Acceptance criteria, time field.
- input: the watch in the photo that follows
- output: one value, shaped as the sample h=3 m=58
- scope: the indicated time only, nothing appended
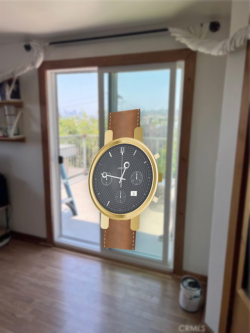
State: h=12 m=47
